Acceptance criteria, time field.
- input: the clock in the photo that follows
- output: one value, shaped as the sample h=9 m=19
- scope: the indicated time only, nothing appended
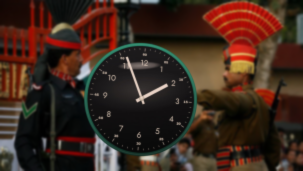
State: h=1 m=56
